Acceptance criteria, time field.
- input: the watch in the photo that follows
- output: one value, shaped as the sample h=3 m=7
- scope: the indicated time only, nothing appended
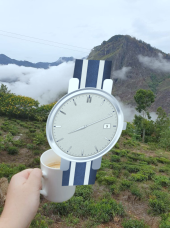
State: h=8 m=11
